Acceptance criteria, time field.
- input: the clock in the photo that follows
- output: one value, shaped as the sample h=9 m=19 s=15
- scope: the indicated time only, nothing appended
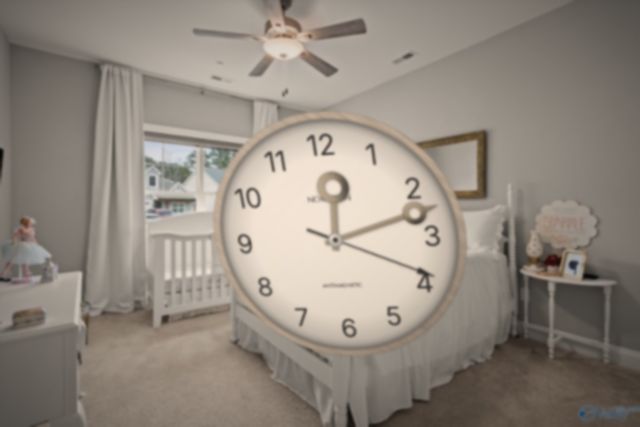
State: h=12 m=12 s=19
